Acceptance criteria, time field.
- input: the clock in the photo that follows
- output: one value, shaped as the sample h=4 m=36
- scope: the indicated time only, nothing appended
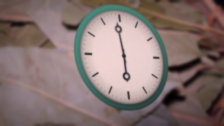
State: h=5 m=59
